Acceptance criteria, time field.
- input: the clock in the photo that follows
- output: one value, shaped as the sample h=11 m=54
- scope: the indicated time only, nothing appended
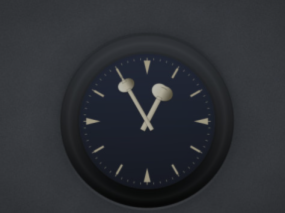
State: h=12 m=55
